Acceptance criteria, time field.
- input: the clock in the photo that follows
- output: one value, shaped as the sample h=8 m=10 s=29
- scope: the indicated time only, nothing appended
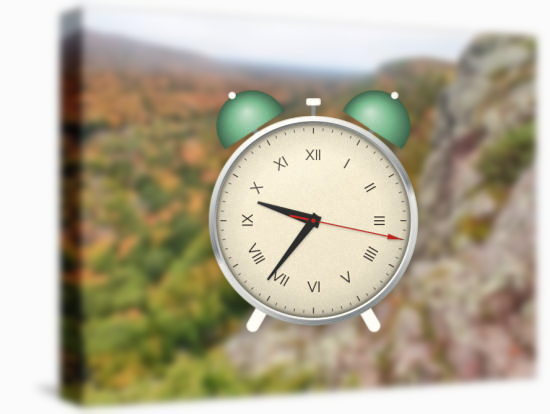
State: h=9 m=36 s=17
